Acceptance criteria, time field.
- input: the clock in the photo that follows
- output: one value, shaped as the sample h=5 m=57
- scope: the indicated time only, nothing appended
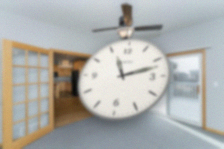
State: h=11 m=12
